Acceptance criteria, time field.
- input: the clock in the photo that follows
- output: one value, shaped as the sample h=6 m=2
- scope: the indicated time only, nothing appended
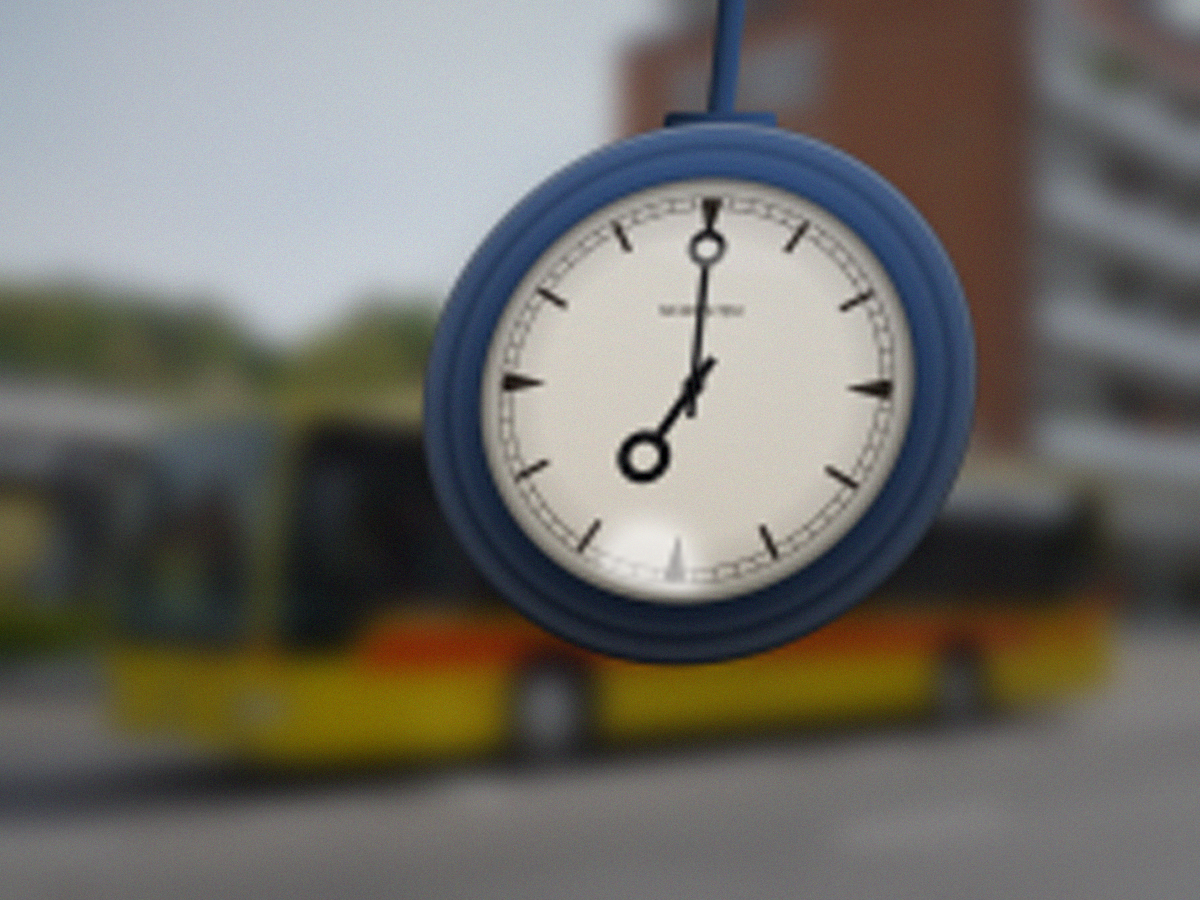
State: h=7 m=0
